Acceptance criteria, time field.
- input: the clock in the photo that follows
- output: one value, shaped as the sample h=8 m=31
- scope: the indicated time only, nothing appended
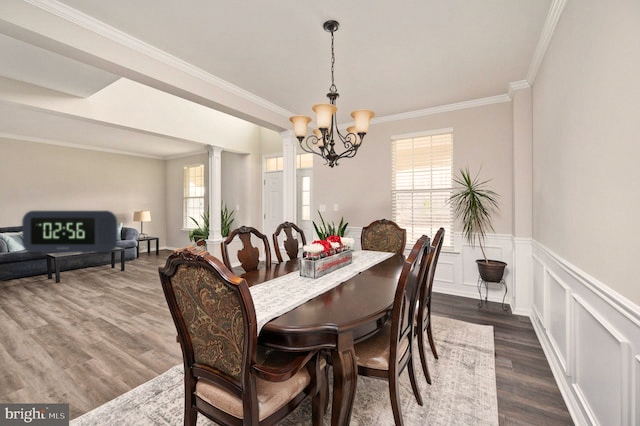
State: h=2 m=56
